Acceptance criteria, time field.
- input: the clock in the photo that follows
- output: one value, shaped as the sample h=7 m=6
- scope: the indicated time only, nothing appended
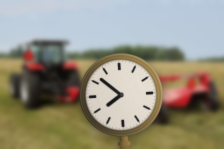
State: h=7 m=52
